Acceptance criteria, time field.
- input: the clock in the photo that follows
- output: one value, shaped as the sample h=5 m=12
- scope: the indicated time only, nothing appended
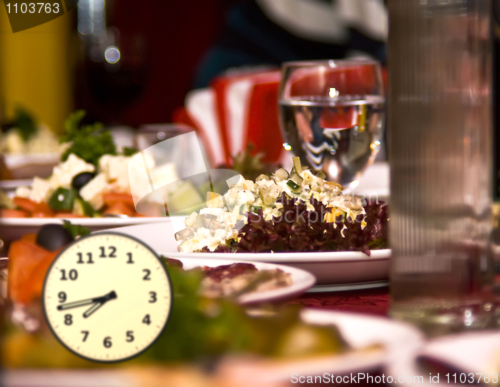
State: h=7 m=43
